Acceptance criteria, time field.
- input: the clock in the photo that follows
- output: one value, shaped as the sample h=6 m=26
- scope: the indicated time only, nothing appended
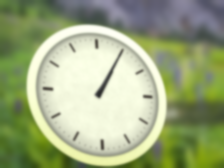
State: h=1 m=5
